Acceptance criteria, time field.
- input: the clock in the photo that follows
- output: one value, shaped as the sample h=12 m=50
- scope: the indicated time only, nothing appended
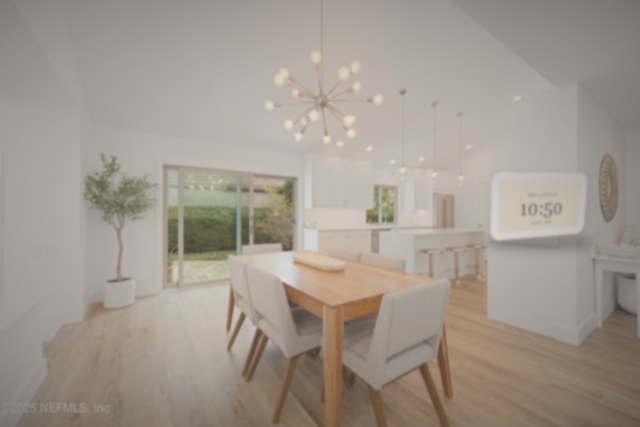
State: h=10 m=50
